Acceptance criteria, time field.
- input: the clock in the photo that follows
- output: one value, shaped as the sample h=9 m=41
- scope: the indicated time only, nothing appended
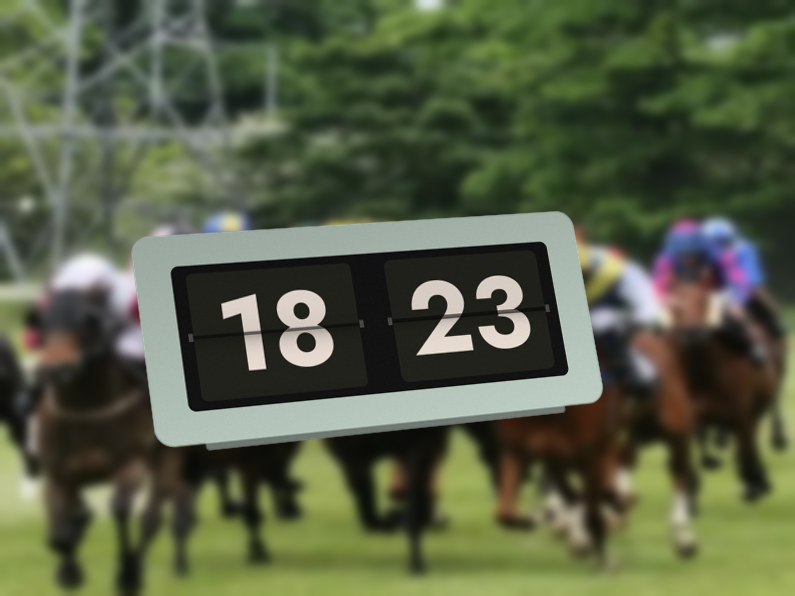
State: h=18 m=23
